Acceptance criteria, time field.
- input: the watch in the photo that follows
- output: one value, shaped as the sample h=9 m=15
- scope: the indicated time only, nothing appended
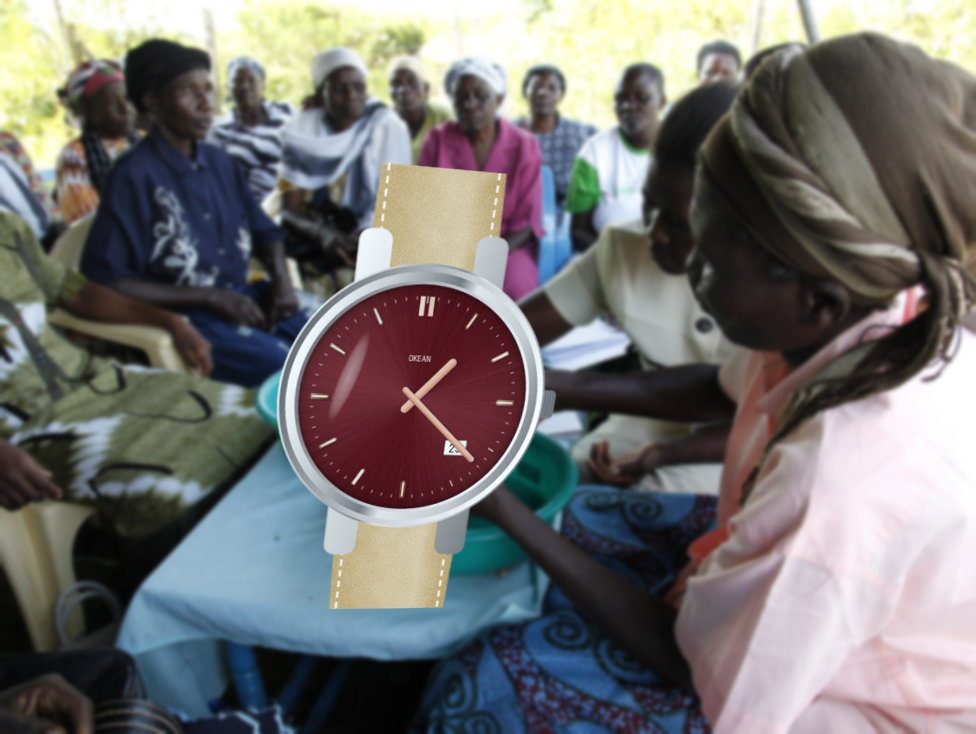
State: h=1 m=22
